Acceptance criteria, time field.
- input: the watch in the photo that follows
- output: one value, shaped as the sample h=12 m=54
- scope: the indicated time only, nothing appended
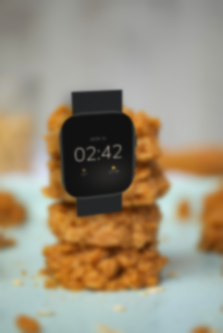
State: h=2 m=42
